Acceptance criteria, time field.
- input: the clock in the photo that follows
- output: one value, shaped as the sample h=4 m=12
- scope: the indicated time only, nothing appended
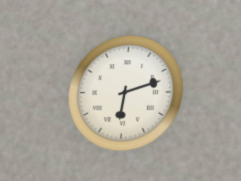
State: h=6 m=12
